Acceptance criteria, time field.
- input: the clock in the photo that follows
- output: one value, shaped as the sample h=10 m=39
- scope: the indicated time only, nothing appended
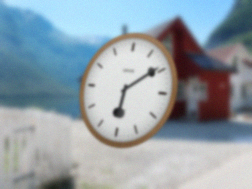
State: h=6 m=9
